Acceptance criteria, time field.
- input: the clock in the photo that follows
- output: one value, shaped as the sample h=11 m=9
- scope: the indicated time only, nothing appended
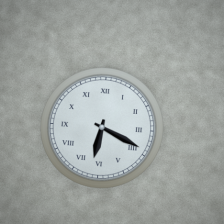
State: h=6 m=19
